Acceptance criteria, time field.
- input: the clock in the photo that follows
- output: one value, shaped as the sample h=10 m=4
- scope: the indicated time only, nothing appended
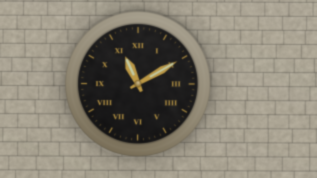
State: h=11 m=10
